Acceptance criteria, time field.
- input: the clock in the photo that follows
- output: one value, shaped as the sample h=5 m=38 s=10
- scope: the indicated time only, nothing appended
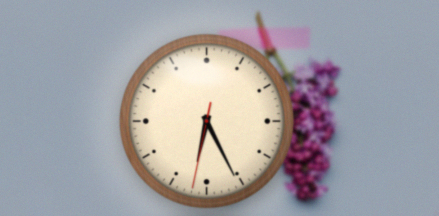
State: h=6 m=25 s=32
